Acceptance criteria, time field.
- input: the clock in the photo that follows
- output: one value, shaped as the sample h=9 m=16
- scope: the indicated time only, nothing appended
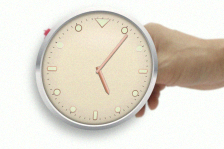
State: h=5 m=6
